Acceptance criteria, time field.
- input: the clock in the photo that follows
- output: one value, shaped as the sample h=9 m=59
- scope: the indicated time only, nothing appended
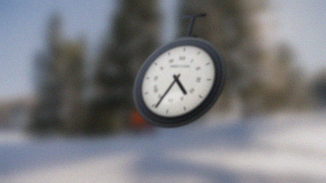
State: h=4 m=34
